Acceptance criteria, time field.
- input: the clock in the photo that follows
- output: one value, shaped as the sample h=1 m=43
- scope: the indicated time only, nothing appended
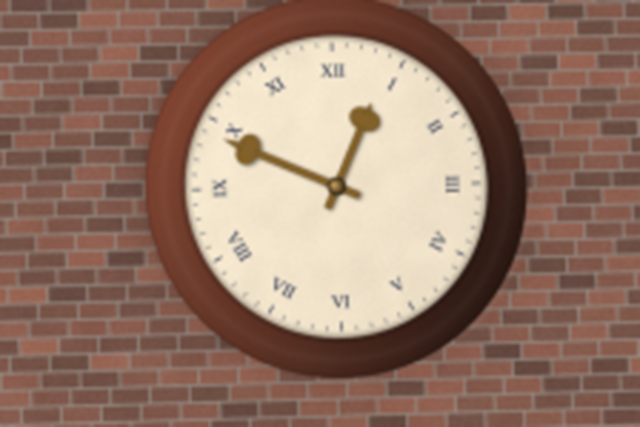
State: h=12 m=49
